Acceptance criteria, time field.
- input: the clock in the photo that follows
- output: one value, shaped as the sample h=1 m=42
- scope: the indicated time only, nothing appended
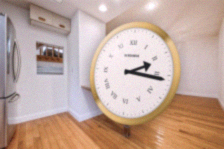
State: h=2 m=16
